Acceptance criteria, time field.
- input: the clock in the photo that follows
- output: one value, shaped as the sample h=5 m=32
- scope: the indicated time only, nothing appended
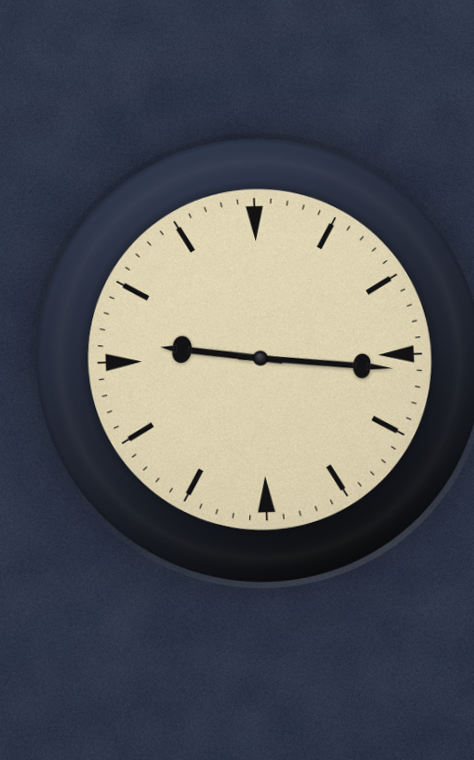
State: h=9 m=16
